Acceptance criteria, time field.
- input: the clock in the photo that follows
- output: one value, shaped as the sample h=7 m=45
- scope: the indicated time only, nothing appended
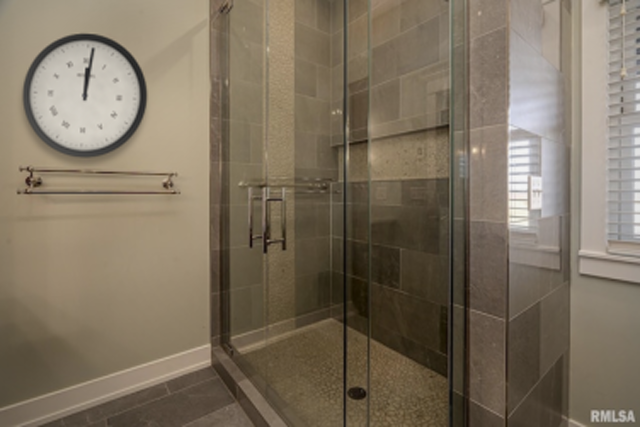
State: h=12 m=1
